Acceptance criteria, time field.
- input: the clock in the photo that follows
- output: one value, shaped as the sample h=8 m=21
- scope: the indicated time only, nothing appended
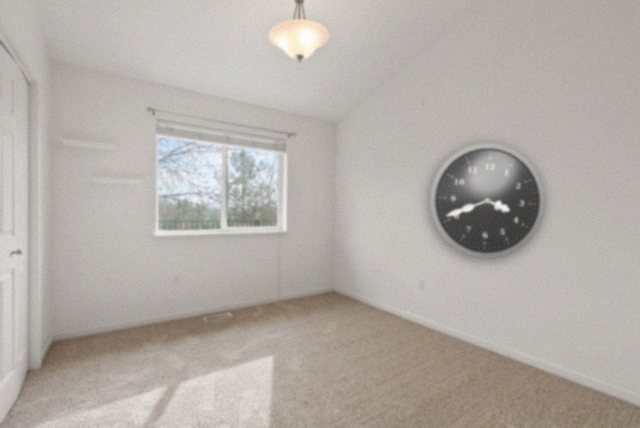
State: h=3 m=41
